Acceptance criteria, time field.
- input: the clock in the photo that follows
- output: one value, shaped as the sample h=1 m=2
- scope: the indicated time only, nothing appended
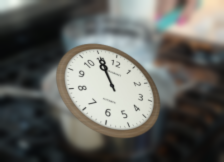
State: h=10 m=55
